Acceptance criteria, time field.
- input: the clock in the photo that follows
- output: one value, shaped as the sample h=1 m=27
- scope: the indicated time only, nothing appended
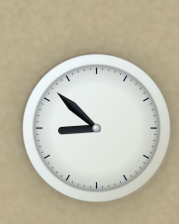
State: h=8 m=52
